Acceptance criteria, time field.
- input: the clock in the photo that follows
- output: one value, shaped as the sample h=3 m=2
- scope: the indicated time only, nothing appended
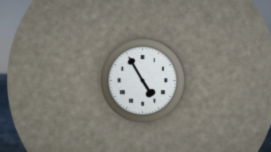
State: h=4 m=55
